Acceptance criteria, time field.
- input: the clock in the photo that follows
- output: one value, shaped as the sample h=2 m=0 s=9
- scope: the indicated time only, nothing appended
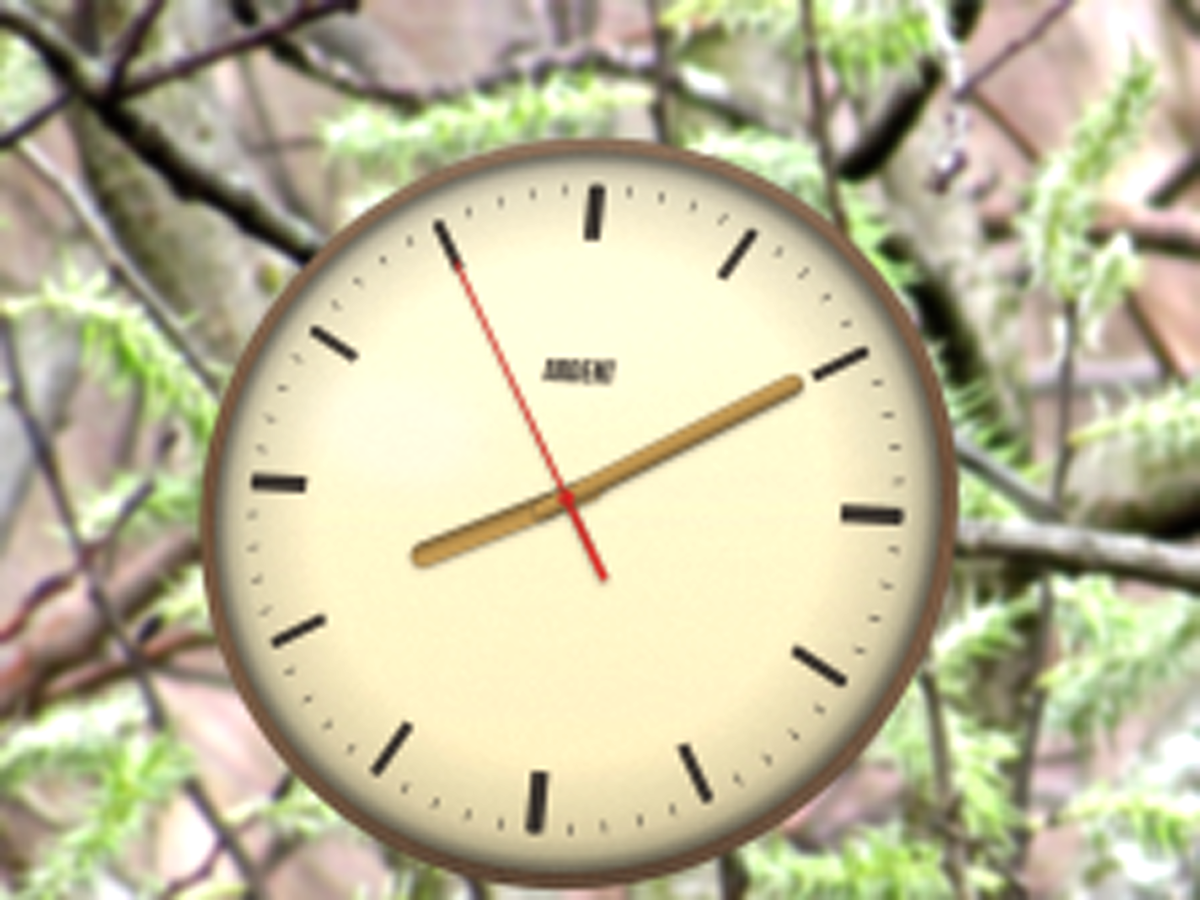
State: h=8 m=9 s=55
